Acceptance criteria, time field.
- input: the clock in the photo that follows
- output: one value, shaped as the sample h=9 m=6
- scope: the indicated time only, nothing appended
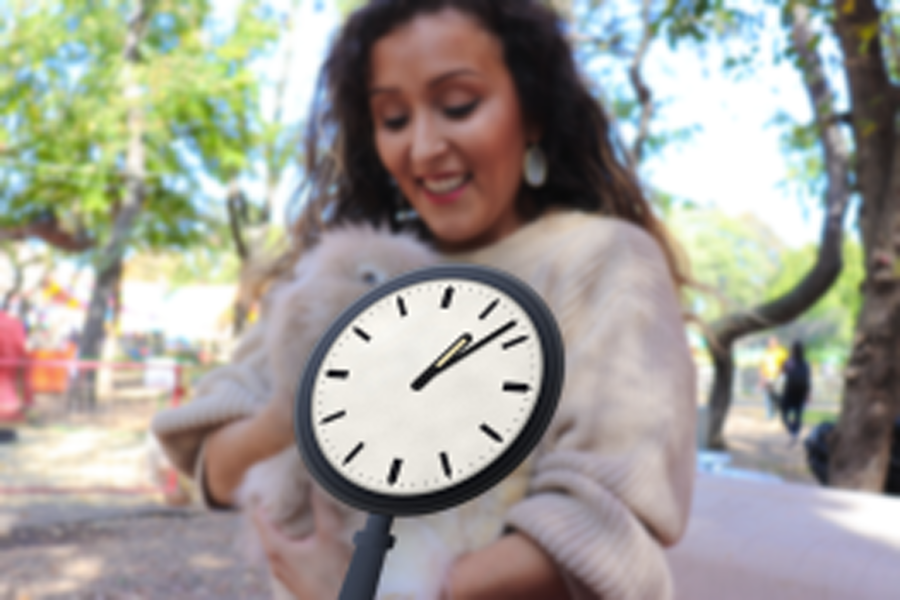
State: h=1 m=8
